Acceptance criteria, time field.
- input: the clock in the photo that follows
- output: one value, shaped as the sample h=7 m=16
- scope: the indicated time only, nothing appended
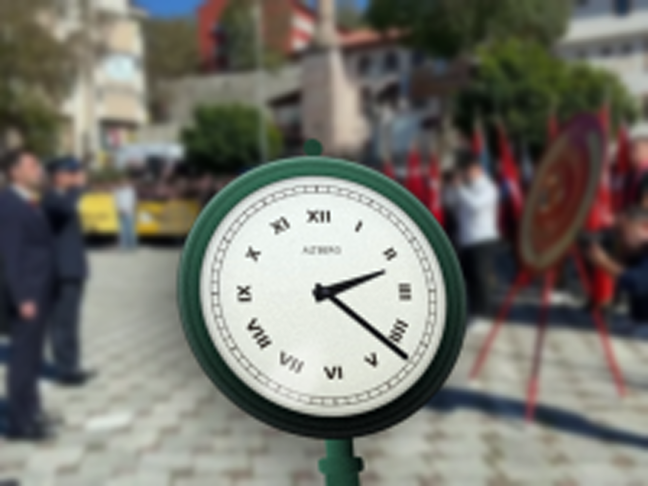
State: h=2 m=22
